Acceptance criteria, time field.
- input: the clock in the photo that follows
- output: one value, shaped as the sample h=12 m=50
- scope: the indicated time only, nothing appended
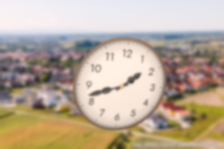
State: h=1 m=42
